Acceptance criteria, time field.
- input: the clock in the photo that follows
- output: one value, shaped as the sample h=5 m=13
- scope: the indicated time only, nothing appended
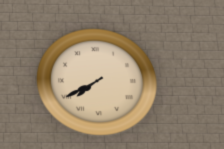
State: h=7 m=40
